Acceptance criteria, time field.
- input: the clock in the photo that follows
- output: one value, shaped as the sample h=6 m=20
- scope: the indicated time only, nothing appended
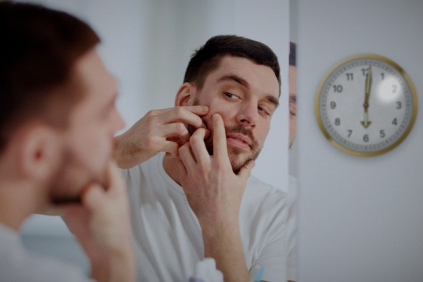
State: h=6 m=1
